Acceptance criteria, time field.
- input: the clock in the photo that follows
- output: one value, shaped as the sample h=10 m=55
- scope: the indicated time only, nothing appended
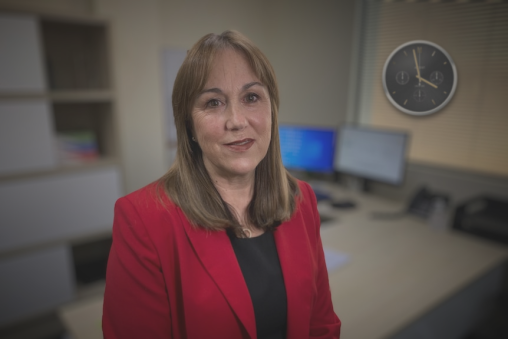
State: h=3 m=58
